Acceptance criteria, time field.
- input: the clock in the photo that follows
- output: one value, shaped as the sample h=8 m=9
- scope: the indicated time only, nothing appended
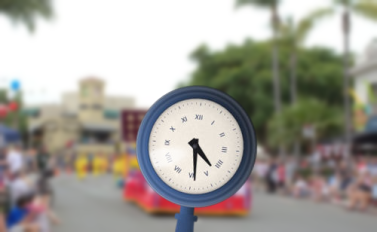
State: h=4 m=29
